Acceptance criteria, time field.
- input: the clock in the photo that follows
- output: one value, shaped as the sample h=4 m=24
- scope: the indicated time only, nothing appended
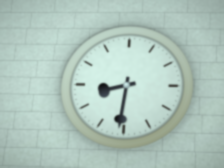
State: h=8 m=31
